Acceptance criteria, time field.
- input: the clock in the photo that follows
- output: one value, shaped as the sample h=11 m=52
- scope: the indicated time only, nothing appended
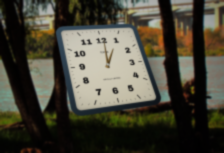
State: h=1 m=1
